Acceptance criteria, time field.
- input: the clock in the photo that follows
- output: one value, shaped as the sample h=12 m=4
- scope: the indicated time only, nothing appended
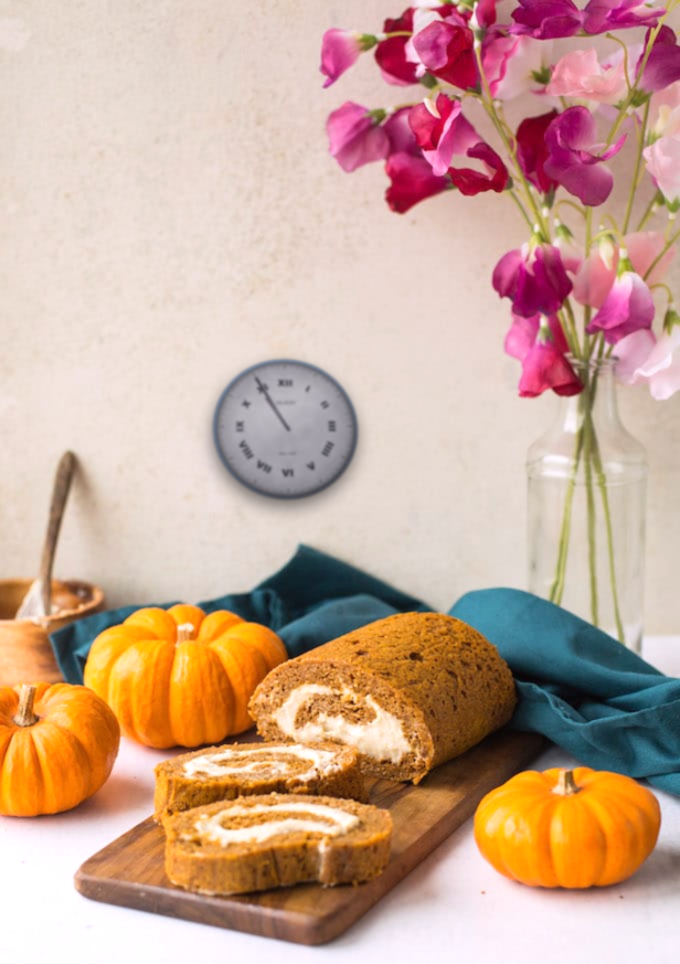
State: h=10 m=55
